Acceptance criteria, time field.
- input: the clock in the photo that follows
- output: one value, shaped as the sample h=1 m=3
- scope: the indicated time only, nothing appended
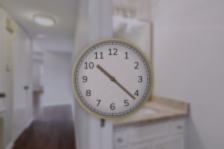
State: h=10 m=22
